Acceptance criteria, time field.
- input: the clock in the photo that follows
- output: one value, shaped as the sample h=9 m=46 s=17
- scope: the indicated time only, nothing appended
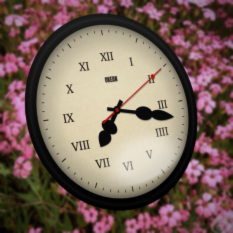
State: h=7 m=17 s=10
